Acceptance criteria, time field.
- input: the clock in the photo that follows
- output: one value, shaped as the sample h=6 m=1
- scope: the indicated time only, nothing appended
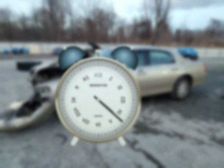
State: h=4 m=22
